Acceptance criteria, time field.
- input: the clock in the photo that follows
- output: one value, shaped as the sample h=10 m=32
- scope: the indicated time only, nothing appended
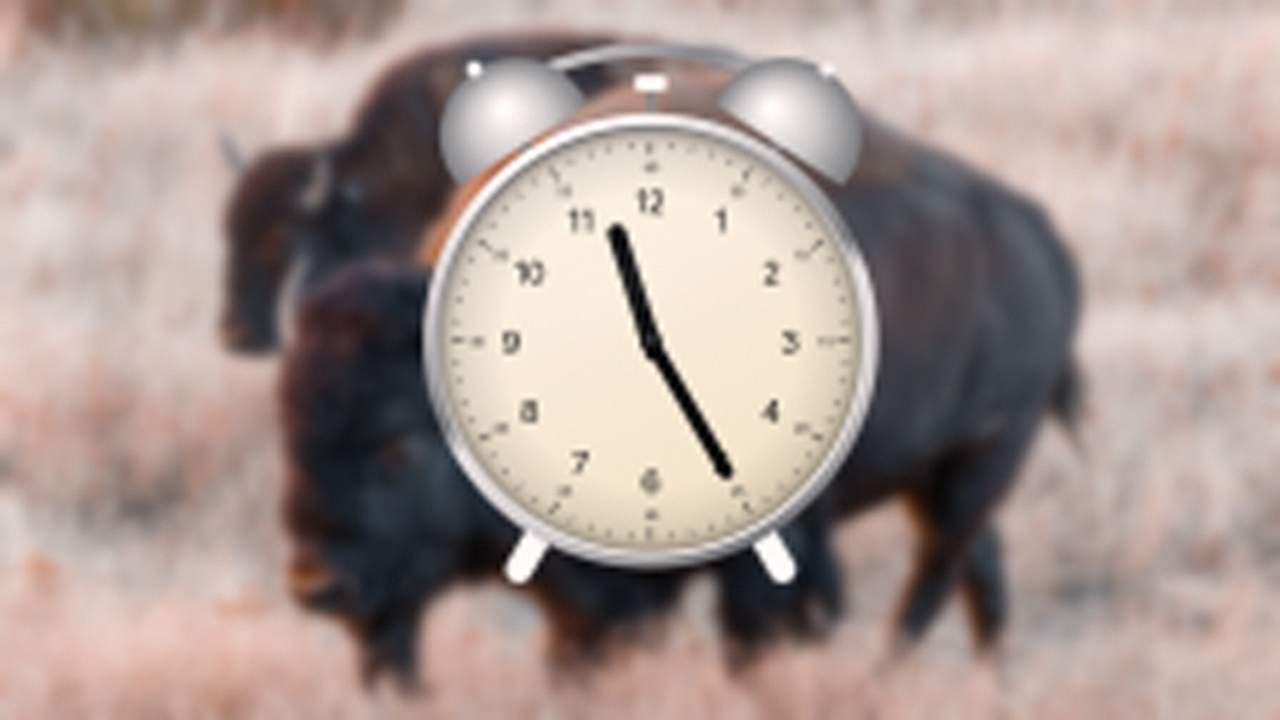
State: h=11 m=25
